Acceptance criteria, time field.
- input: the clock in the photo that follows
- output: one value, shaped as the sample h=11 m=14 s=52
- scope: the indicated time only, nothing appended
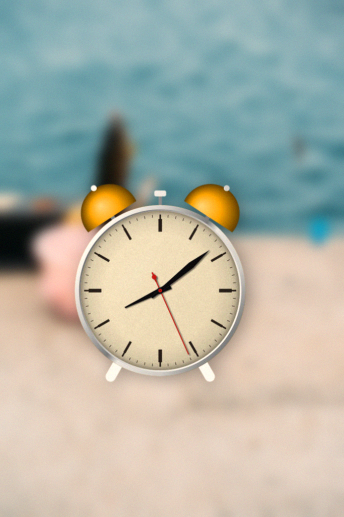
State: h=8 m=8 s=26
